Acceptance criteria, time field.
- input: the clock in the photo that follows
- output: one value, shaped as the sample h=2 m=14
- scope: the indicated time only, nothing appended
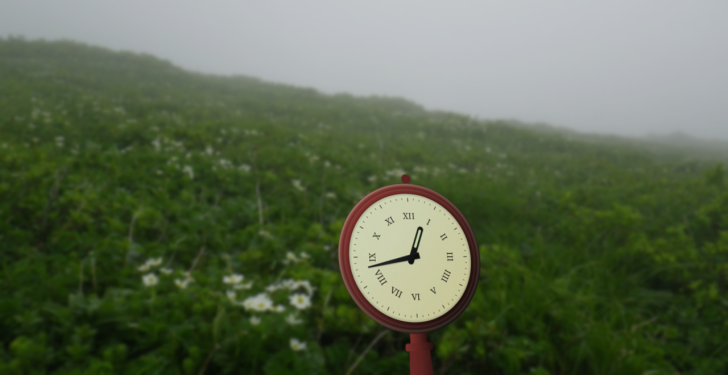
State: h=12 m=43
